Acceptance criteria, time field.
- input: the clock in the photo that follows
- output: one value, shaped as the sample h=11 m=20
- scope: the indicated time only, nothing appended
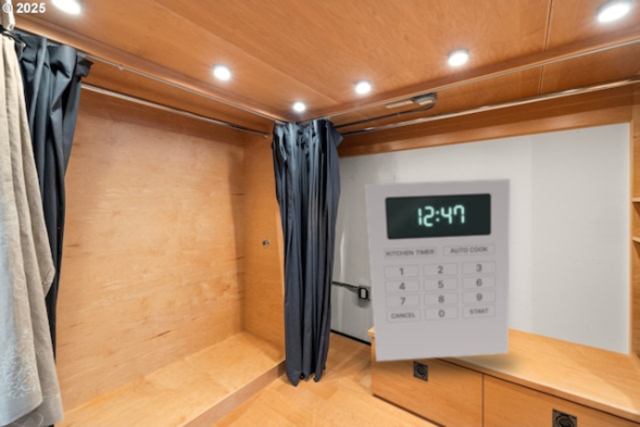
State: h=12 m=47
